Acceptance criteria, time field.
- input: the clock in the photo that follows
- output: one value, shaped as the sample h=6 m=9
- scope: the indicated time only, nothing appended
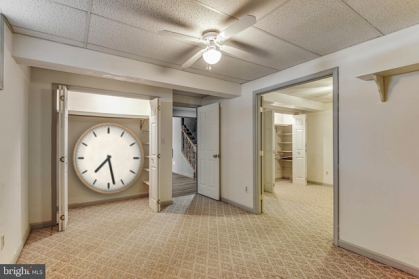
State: h=7 m=28
